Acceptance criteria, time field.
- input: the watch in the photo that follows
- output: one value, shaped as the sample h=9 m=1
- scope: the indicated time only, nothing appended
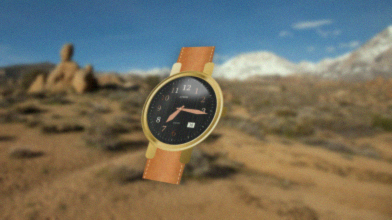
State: h=7 m=16
